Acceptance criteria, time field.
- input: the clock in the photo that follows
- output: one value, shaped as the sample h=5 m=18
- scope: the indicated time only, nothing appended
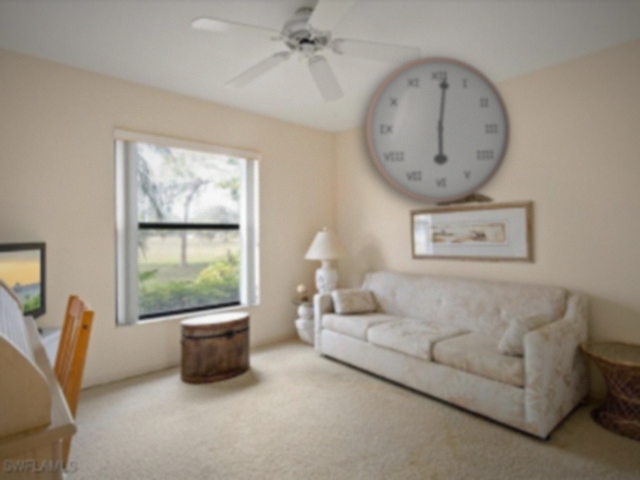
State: h=6 m=1
